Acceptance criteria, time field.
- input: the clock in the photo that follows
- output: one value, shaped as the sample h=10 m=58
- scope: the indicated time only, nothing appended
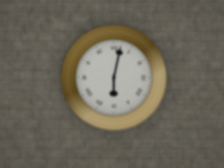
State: h=6 m=2
